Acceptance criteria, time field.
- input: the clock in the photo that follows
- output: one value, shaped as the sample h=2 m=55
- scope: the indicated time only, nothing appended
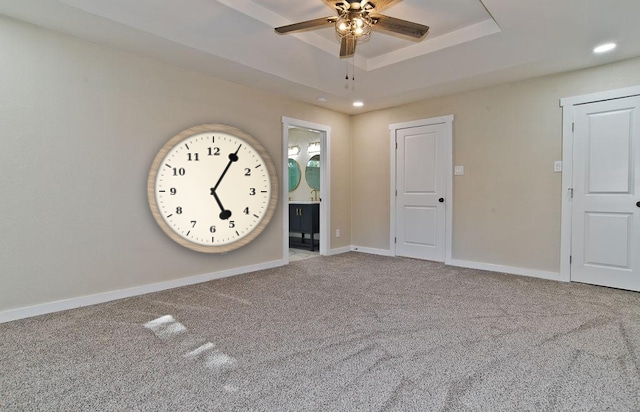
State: h=5 m=5
